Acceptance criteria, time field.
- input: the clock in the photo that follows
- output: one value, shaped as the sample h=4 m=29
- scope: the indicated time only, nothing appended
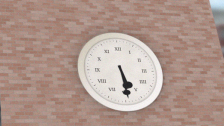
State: h=5 m=29
